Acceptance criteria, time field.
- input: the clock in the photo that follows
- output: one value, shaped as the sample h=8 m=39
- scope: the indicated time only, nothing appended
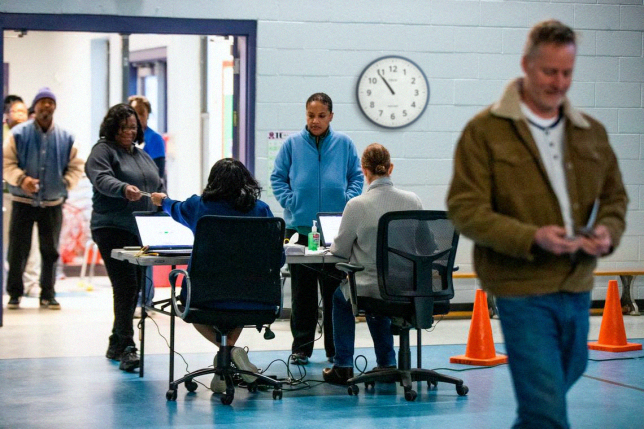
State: h=10 m=54
